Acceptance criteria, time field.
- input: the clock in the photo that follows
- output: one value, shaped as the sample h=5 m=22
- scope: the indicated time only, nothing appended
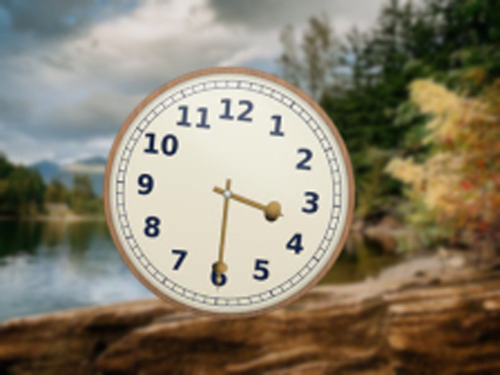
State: h=3 m=30
